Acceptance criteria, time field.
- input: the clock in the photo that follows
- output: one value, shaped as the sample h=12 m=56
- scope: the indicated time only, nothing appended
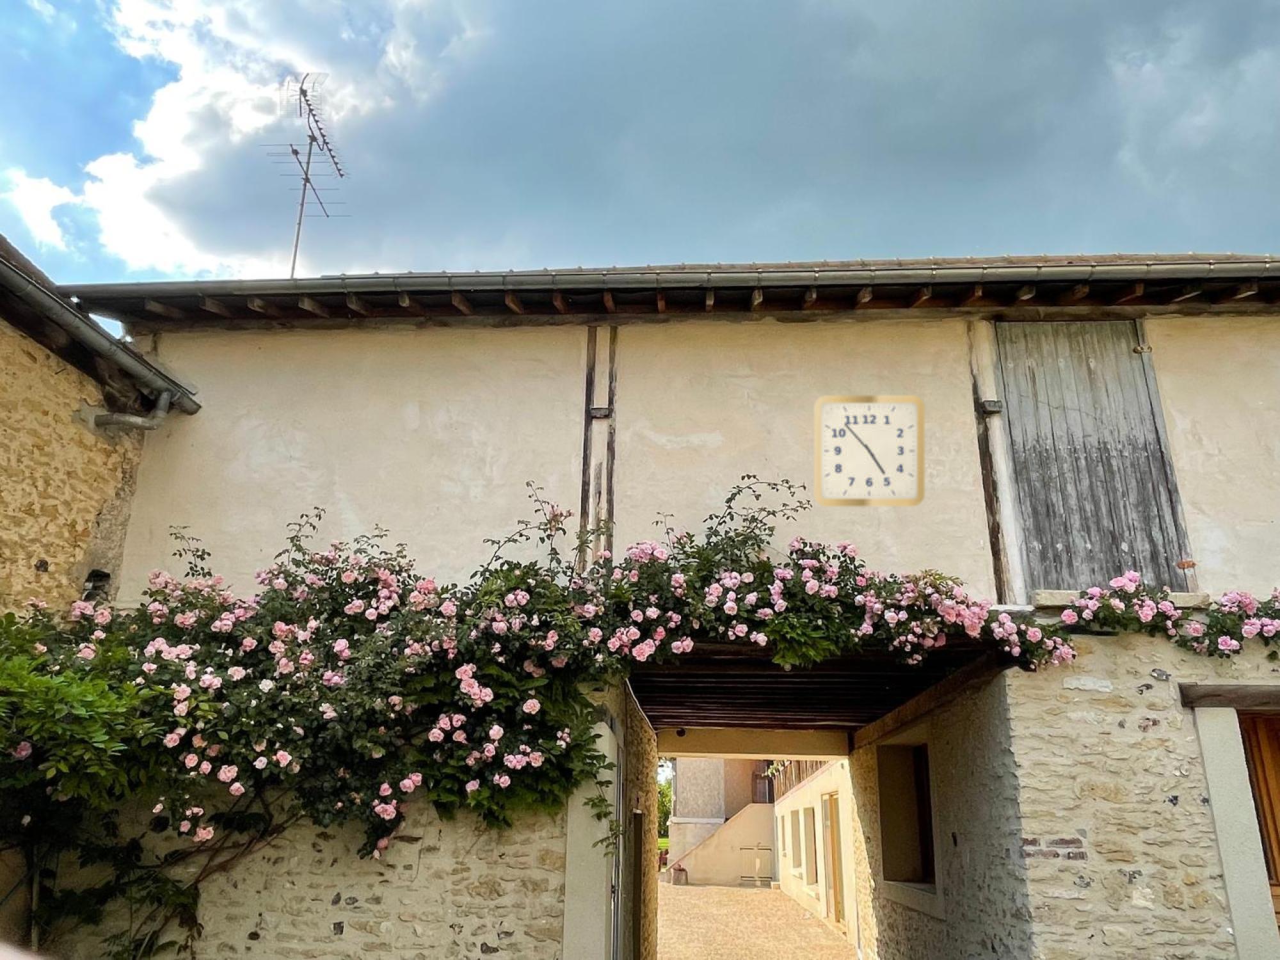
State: h=4 m=53
